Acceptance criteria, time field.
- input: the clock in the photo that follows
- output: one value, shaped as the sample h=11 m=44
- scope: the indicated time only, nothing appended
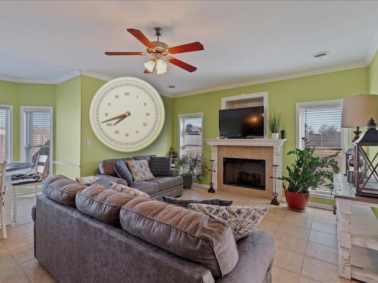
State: h=7 m=42
